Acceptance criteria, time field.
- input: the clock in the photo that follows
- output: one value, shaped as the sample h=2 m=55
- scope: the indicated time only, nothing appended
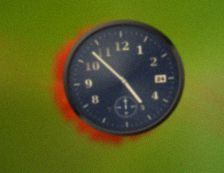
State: h=4 m=53
